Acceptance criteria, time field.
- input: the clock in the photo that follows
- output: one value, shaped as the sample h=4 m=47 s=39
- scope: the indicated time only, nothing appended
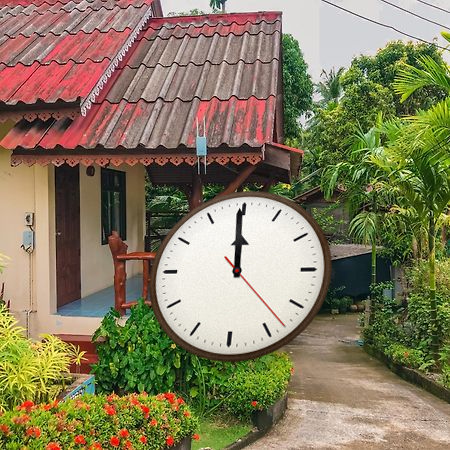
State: h=11 m=59 s=23
